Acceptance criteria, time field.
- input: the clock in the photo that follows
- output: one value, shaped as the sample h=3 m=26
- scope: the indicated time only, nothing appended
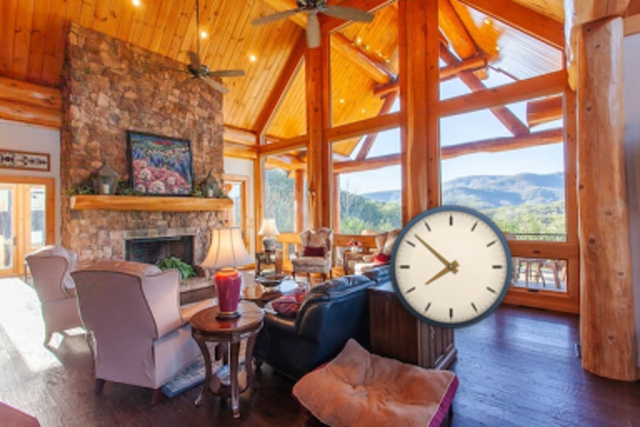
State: h=7 m=52
